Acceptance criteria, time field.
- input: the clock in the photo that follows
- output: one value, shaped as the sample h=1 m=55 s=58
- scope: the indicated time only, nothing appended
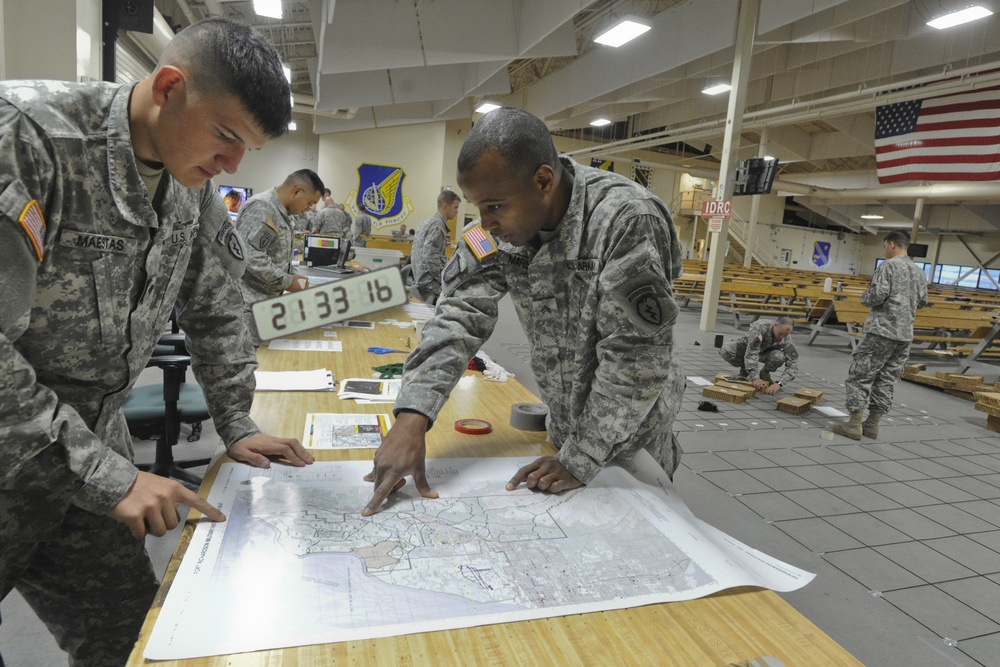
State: h=21 m=33 s=16
